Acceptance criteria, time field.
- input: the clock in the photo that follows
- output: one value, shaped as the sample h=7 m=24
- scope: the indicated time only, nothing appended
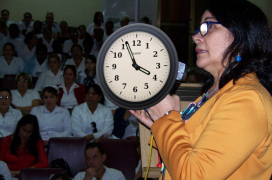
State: h=3 m=56
